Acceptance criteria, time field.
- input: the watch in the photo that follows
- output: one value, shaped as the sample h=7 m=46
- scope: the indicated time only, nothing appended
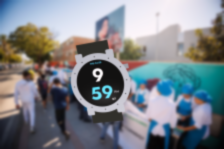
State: h=9 m=59
